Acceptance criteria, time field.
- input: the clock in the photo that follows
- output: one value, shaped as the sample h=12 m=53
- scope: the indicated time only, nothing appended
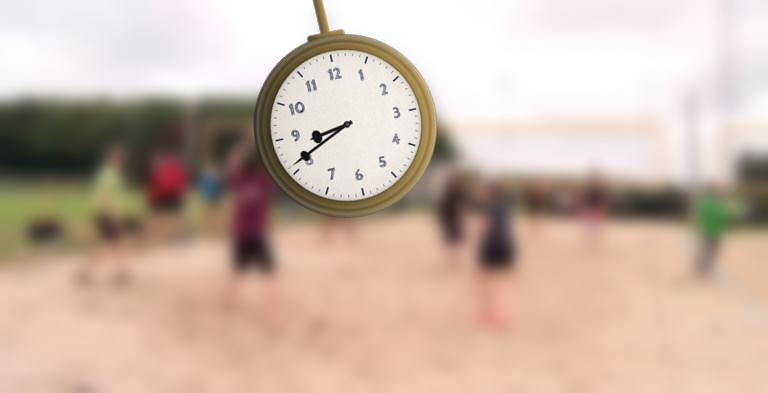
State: h=8 m=41
